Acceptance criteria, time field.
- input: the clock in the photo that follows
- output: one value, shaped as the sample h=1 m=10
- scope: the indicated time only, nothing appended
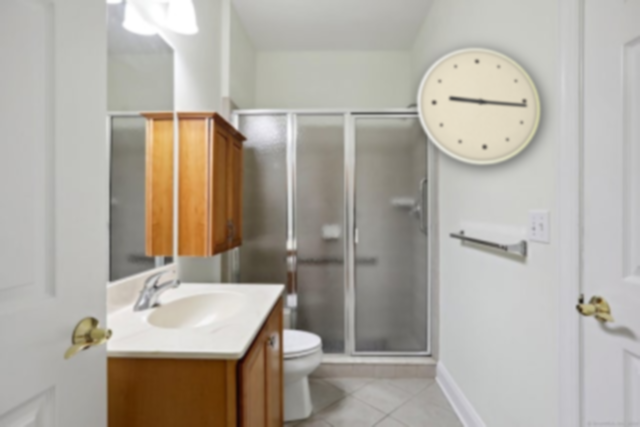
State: h=9 m=16
